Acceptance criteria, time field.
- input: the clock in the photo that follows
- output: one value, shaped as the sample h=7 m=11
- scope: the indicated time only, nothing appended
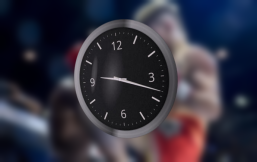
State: h=9 m=18
